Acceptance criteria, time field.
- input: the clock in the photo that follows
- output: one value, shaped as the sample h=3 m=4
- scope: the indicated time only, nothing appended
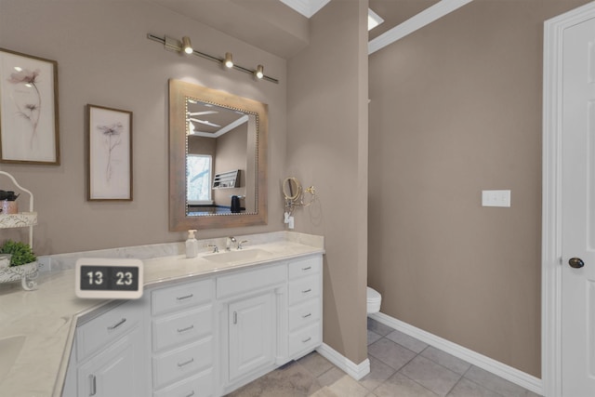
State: h=13 m=23
